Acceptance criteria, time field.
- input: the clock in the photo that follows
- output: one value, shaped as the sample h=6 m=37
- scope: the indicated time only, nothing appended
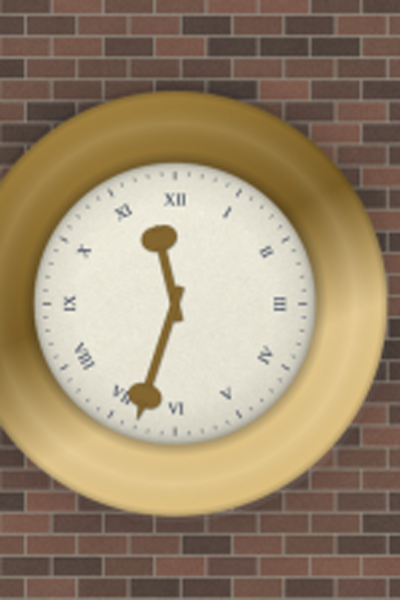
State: h=11 m=33
